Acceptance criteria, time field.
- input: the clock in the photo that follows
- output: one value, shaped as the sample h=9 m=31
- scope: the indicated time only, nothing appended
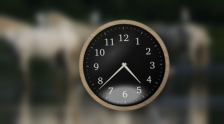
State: h=4 m=38
